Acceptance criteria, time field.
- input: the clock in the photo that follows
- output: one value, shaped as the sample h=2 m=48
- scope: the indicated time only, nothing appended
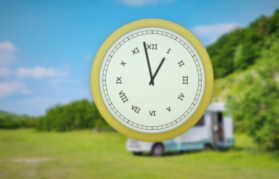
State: h=12 m=58
